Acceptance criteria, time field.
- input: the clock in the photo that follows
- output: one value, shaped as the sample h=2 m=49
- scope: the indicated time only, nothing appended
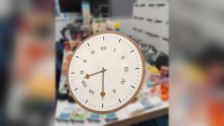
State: h=8 m=30
